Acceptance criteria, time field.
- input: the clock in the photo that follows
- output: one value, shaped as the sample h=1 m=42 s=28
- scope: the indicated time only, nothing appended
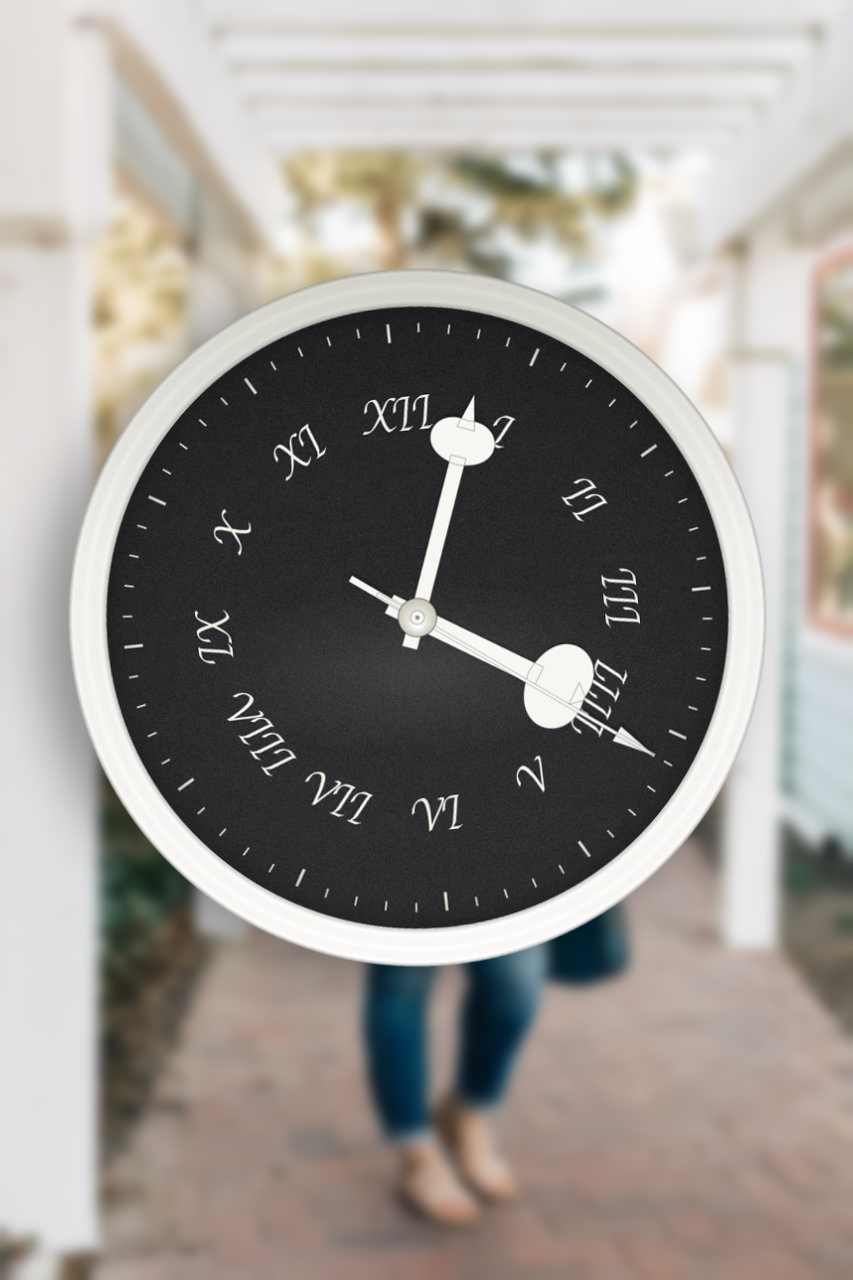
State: h=4 m=3 s=21
